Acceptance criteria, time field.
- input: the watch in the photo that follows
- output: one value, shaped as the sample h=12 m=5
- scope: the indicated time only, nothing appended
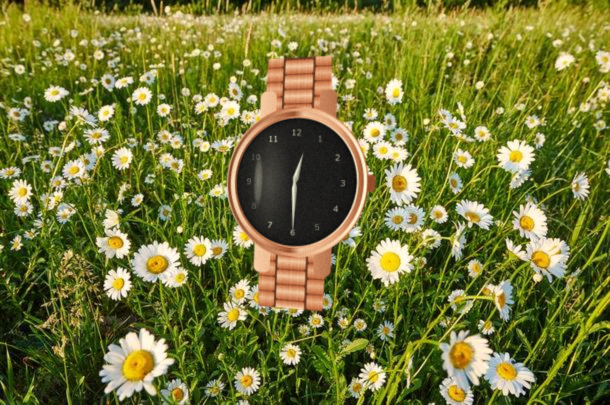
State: h=12 m=30
